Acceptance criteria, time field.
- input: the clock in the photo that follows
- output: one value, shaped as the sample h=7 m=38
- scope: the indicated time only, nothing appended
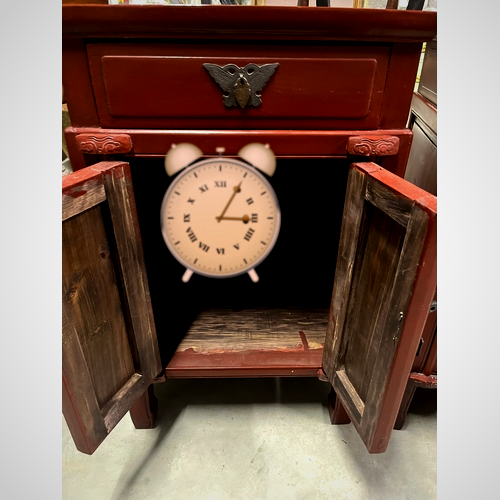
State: h=3 m=5
